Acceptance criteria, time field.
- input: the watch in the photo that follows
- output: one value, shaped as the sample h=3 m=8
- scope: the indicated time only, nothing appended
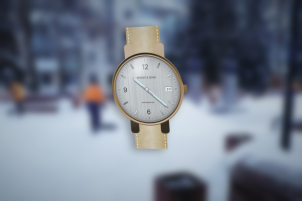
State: h=10 m=22
